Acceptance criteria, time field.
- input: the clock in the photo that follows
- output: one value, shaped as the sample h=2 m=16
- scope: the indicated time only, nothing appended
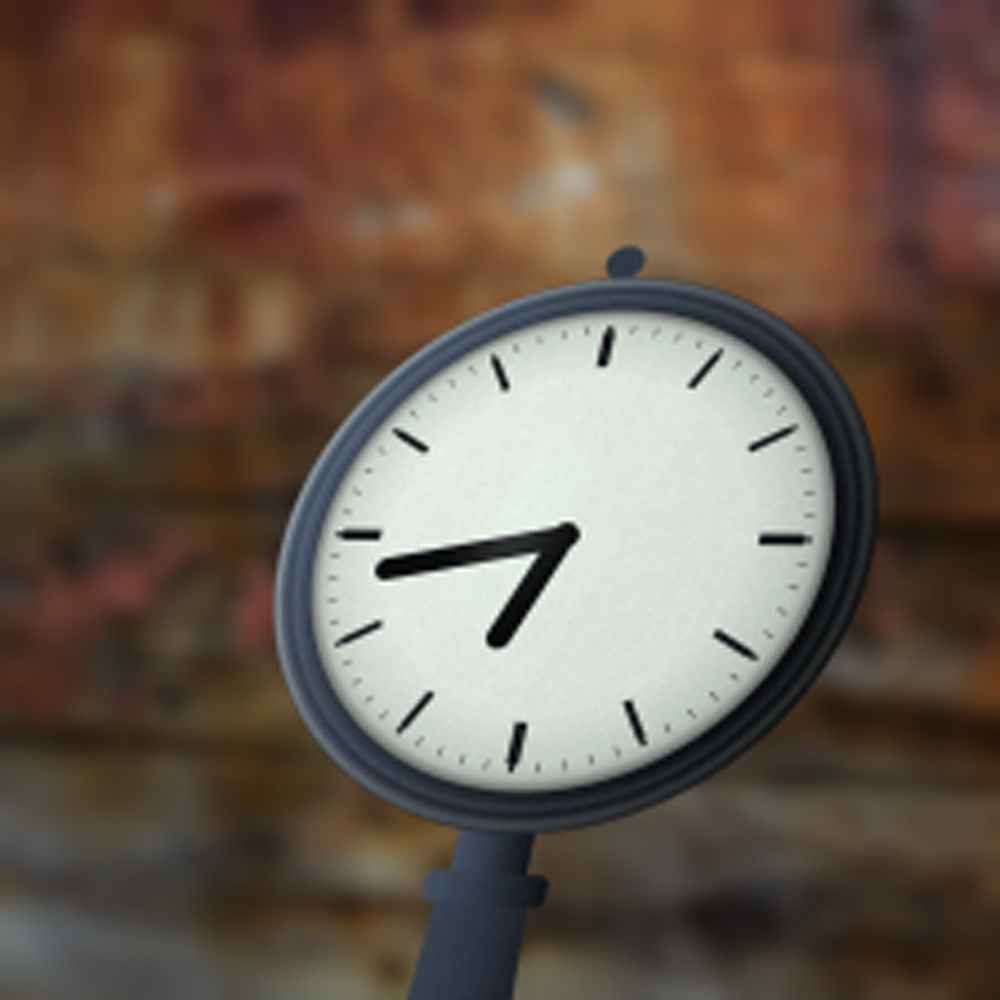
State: h=6 m=43
